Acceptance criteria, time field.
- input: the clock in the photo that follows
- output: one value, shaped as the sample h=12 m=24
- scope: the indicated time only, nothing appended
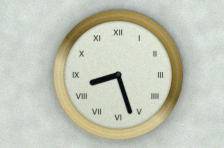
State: h=8 m=27
